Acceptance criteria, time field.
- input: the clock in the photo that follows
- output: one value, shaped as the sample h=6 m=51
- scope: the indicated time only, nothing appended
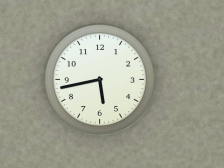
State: h=5 m=43
